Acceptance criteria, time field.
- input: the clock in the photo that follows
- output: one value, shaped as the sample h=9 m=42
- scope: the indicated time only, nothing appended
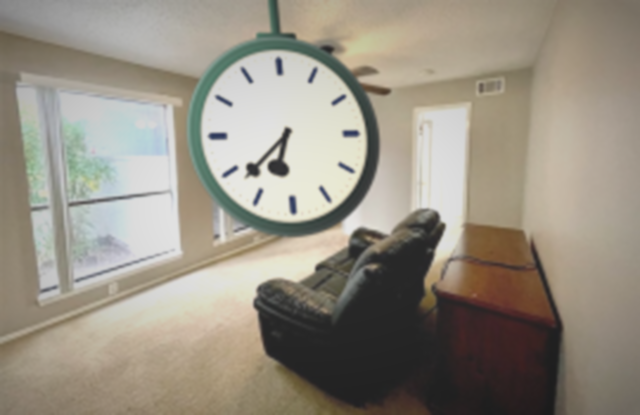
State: h=6 m=38
